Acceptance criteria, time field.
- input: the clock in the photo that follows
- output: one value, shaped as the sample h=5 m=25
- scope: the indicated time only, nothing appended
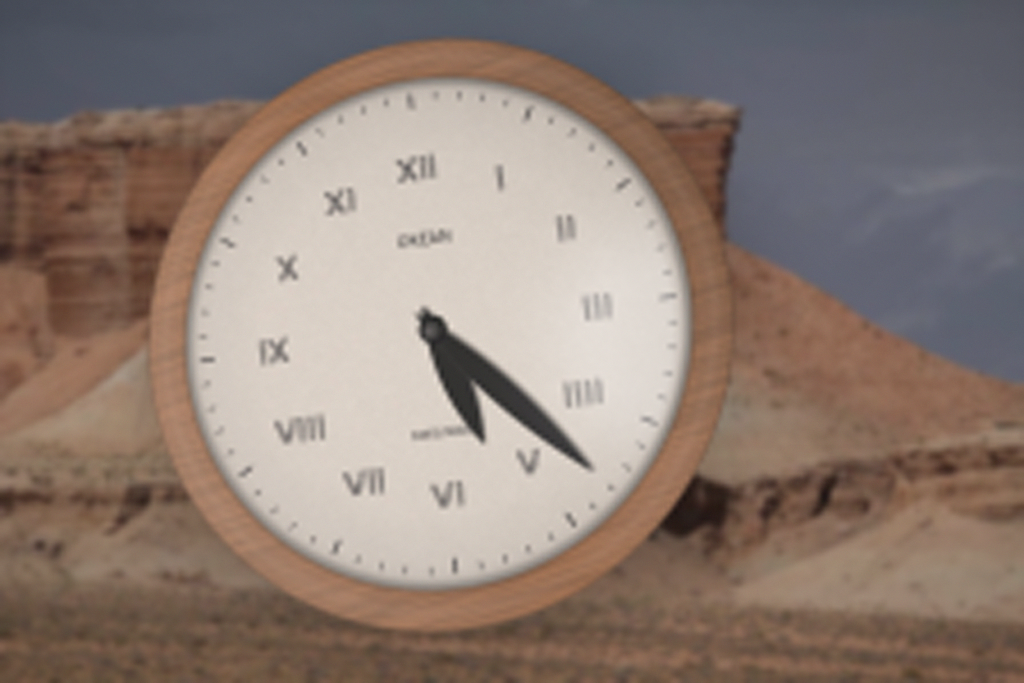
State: h=5 m=23
